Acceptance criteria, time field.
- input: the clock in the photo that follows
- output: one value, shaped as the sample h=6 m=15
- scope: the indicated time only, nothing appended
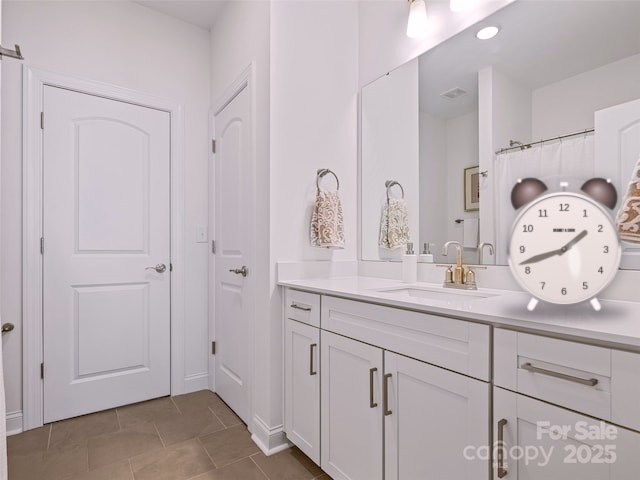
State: h=1 m=42
